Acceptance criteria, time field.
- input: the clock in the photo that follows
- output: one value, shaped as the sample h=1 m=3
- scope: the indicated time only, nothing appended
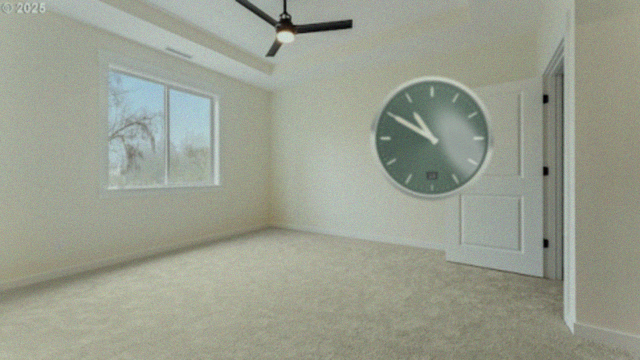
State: h=10 m=50
